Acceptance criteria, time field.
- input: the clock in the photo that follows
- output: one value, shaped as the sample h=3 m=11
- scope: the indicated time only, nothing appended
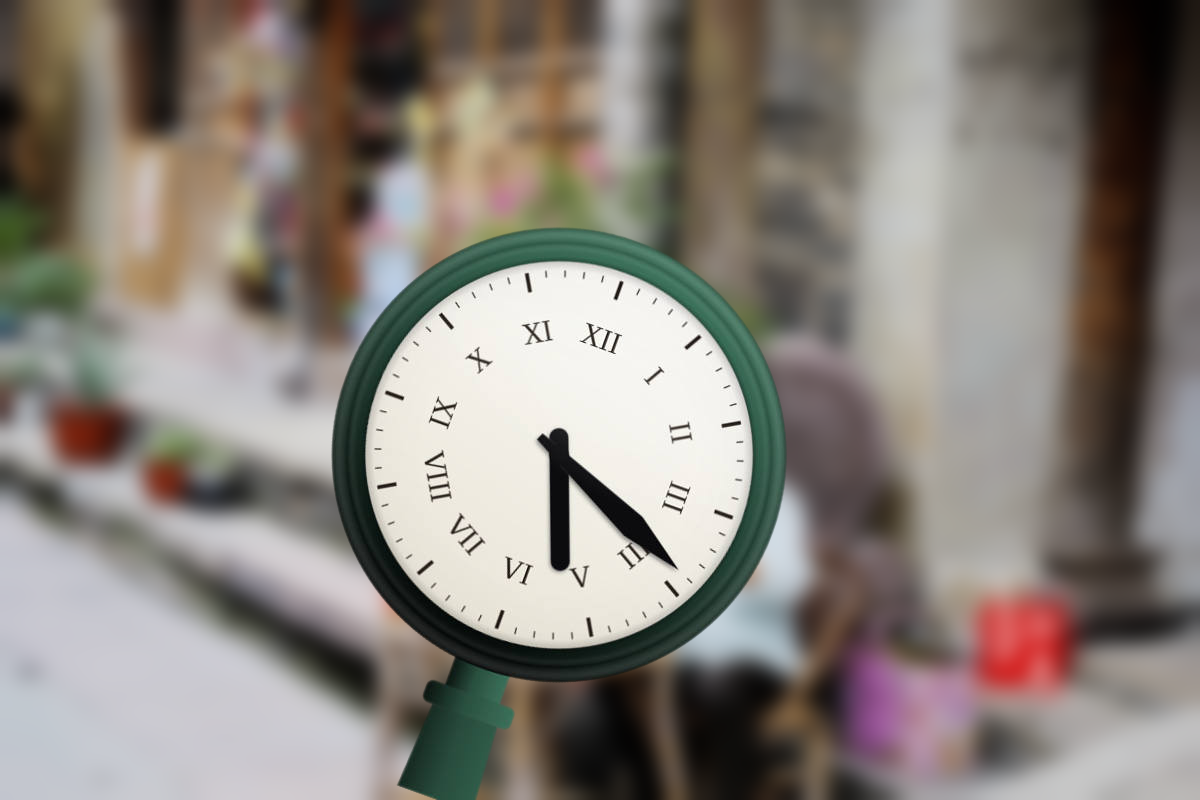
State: h=5 m=19
